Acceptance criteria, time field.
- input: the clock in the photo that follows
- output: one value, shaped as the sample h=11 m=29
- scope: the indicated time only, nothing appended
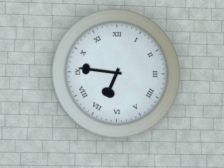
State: h=6 m=46
